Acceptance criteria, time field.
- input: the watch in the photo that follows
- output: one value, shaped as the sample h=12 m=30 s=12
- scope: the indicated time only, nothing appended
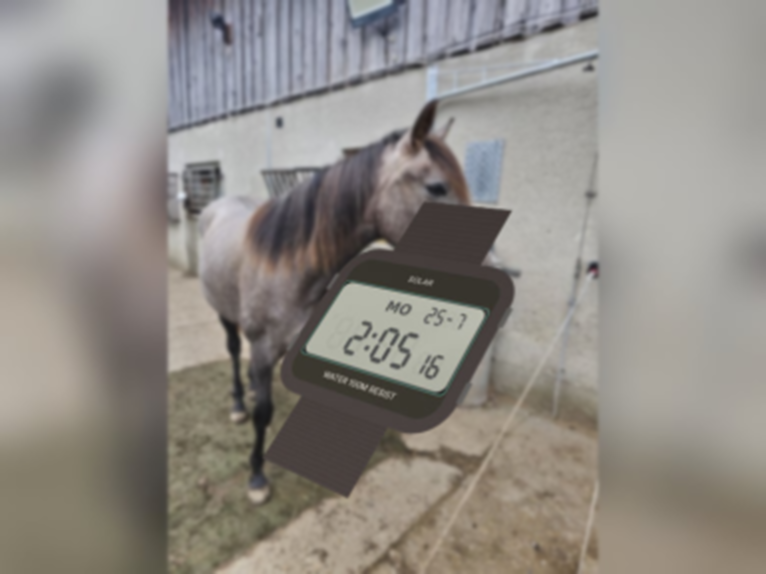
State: h=2 m=5 s=16
